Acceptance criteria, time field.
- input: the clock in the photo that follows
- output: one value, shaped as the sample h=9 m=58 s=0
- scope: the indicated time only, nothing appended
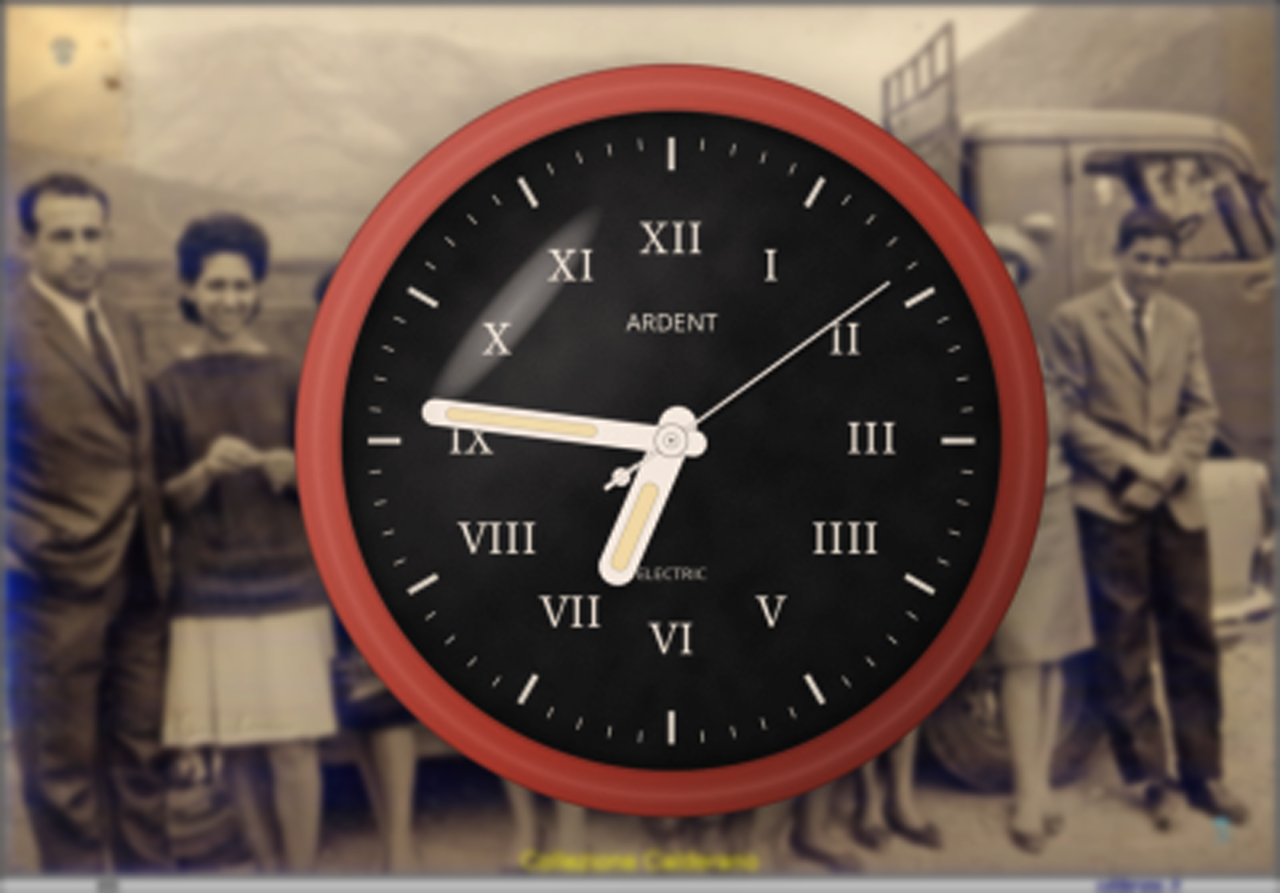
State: h=6 m=46 s=9
